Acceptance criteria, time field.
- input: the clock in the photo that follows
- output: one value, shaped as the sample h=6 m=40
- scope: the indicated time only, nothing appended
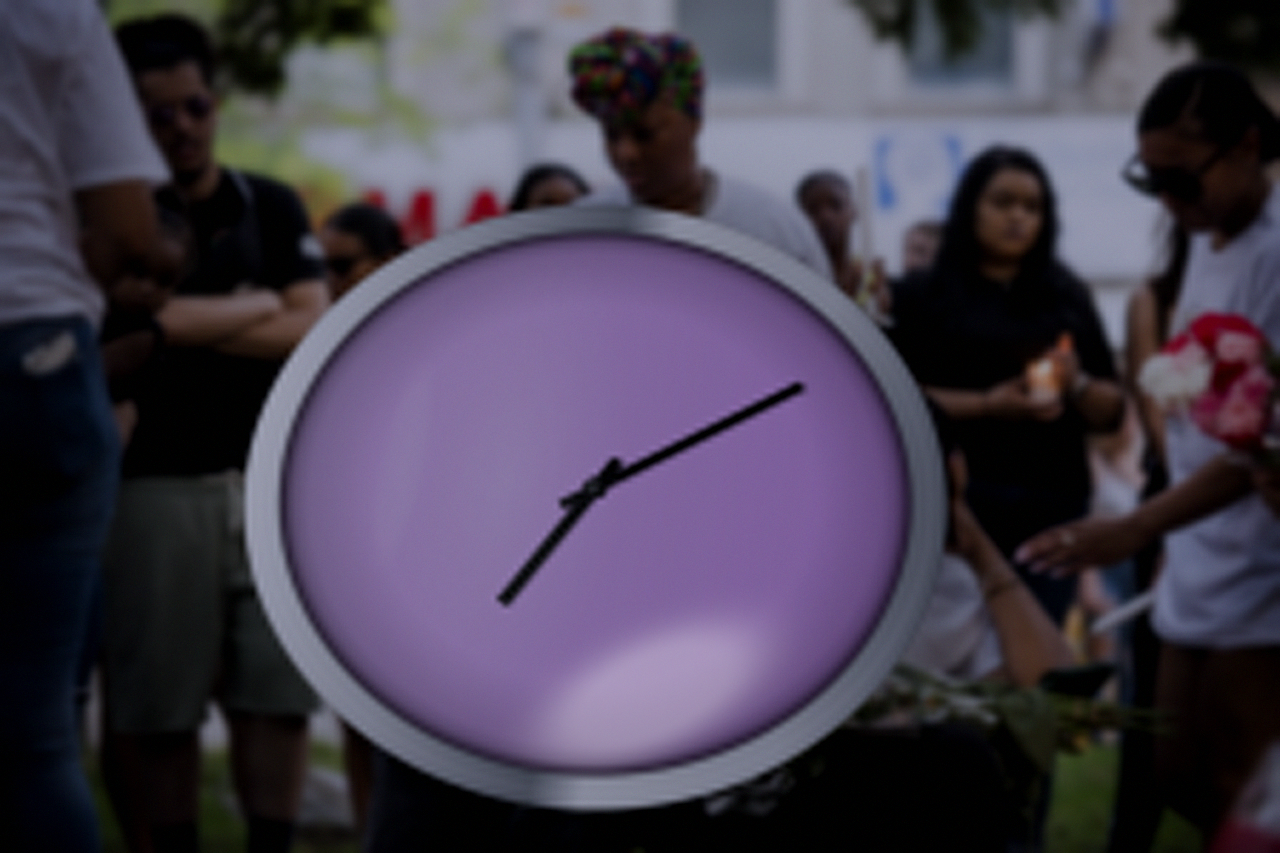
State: h=7 m=10
